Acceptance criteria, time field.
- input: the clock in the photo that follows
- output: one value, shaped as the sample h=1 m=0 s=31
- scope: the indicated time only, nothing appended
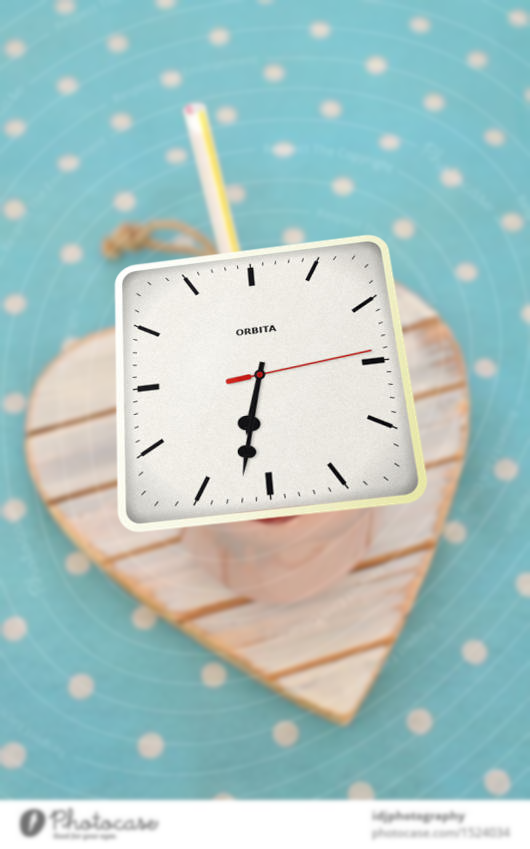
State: h=6 m=32 s=14
